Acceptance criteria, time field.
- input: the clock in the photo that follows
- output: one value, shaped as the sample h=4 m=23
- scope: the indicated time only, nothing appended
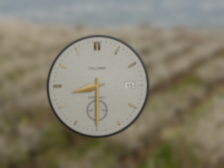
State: h=8 m=30
